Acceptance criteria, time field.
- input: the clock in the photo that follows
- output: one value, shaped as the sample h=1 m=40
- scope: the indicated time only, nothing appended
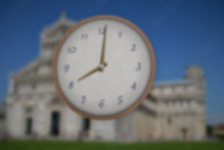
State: h=8 m=1
